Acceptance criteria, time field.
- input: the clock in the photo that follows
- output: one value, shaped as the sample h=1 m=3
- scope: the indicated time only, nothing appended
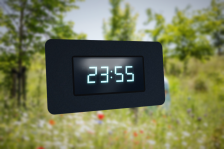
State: h=23 m=55
